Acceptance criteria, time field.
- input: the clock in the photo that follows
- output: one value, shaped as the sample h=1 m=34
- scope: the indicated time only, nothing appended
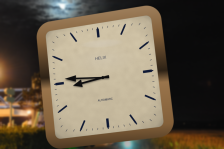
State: h=8 m=46
